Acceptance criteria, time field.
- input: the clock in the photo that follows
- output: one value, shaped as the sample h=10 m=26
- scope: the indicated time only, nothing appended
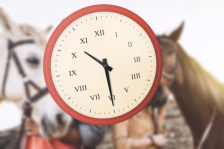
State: h=10 m=30
